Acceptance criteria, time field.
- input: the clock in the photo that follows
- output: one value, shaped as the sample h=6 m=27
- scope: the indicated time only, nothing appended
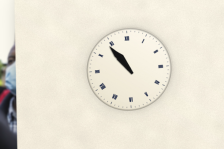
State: h=10 m=54
